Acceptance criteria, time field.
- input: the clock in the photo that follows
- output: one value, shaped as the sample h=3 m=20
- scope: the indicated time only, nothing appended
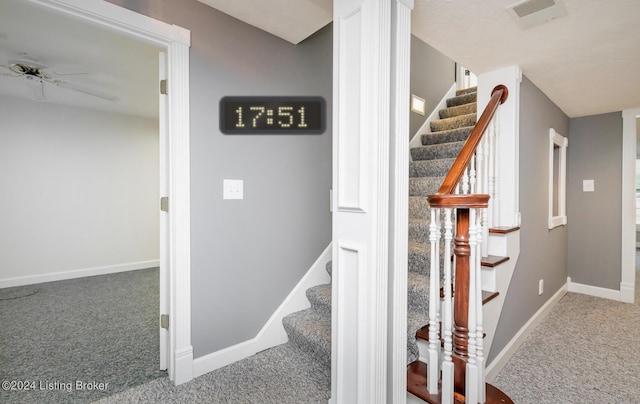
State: h=17 m=51
